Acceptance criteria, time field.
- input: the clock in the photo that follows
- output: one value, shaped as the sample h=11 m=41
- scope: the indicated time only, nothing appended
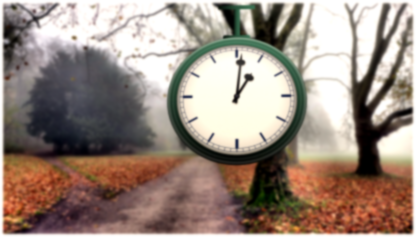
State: h=1 m=1
